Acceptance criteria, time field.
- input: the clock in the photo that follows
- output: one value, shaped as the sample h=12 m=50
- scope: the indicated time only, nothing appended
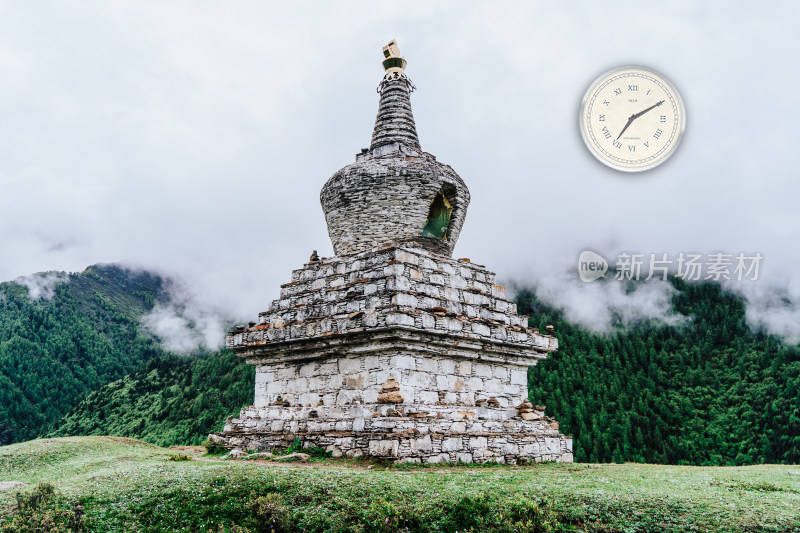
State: h=7 m=10
